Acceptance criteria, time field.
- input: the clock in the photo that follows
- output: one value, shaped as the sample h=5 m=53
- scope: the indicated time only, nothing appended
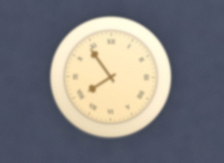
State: h=7 m=54
